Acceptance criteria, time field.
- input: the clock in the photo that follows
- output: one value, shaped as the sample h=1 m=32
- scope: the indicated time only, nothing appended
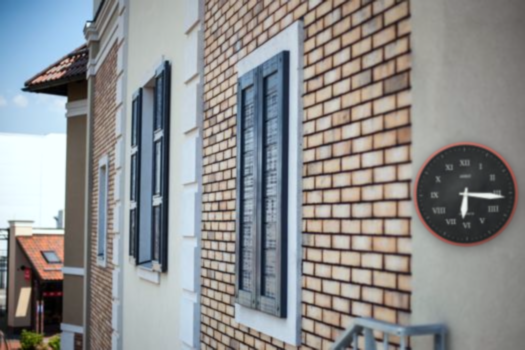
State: h=6 m=16
